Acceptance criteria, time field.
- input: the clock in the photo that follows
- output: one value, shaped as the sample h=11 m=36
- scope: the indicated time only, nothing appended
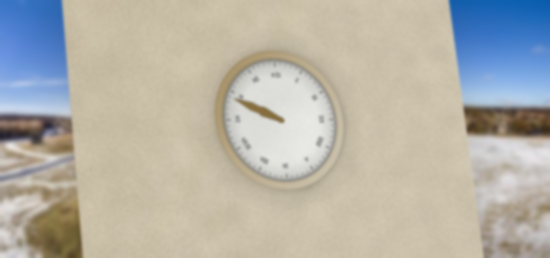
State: h=9 m=49
